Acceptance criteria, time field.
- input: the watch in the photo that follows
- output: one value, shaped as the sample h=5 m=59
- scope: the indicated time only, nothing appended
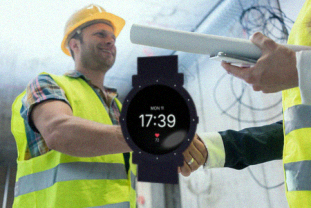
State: h=17 m=39
